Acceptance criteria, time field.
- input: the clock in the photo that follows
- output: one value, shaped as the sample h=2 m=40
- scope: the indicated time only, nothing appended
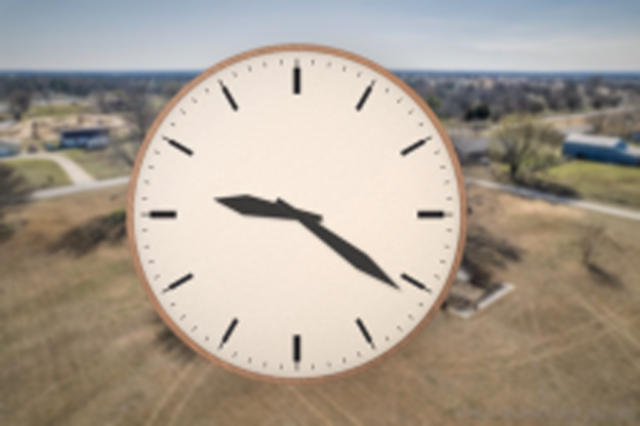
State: h=9 m=21
